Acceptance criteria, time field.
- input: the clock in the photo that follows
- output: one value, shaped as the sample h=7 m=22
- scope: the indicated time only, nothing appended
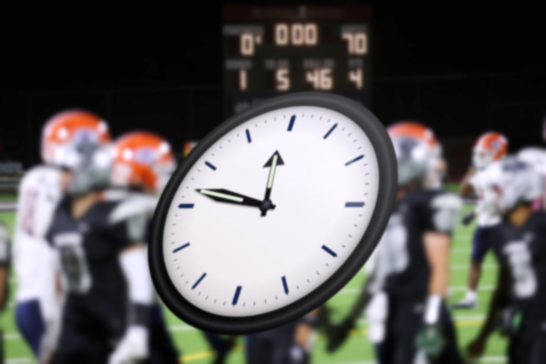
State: h=11 m=47
